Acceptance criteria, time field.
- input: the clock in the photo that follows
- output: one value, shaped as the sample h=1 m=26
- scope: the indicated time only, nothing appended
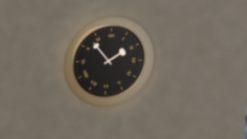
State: h=1 m=53
